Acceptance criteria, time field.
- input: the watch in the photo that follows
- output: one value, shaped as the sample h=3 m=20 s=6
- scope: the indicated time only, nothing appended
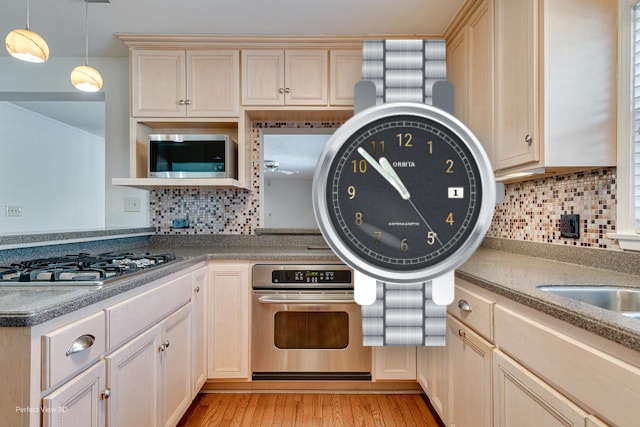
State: h=10 m=52 s=24
